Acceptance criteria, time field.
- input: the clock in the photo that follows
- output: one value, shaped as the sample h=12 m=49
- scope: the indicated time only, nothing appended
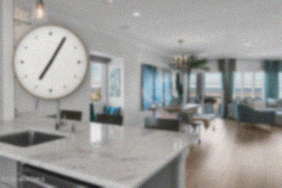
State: h=7 m=5
